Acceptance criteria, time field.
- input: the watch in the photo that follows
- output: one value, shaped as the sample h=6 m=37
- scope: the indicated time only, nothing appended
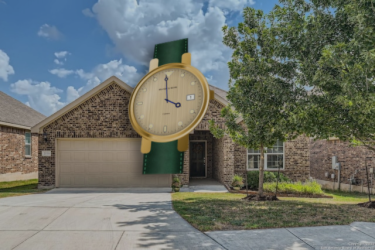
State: h=3 m=59
